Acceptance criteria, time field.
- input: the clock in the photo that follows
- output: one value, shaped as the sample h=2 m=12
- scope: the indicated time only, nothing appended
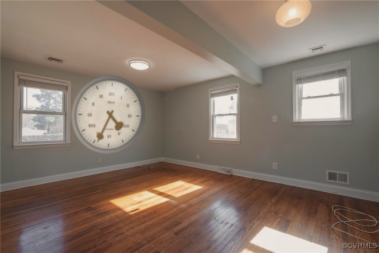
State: h=4 m=34
